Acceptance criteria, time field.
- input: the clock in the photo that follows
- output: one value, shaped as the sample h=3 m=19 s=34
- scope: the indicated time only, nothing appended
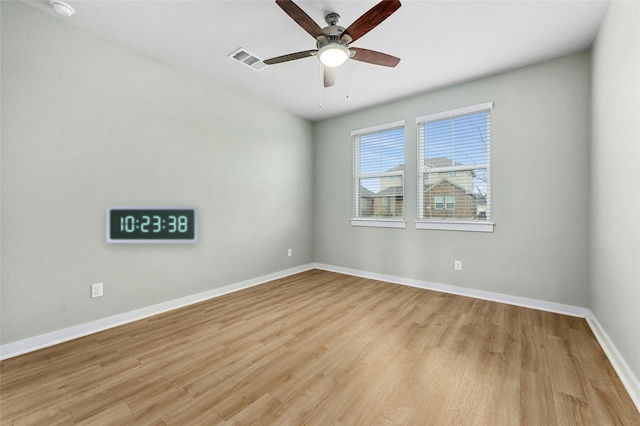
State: h=10 m=23 s=38
